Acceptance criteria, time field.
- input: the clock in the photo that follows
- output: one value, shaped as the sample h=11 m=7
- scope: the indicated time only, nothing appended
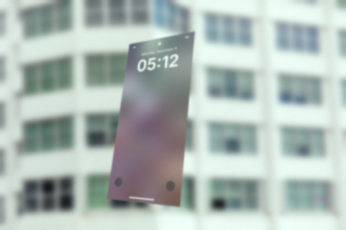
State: h=5 m=12
